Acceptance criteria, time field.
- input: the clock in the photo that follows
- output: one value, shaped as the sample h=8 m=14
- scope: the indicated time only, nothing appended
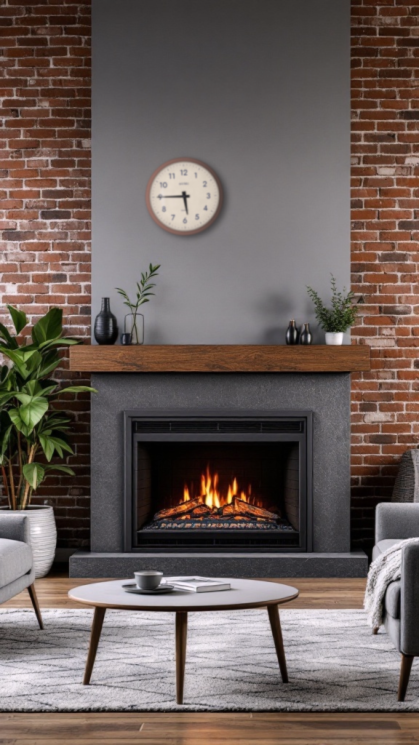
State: h=5 m=45
